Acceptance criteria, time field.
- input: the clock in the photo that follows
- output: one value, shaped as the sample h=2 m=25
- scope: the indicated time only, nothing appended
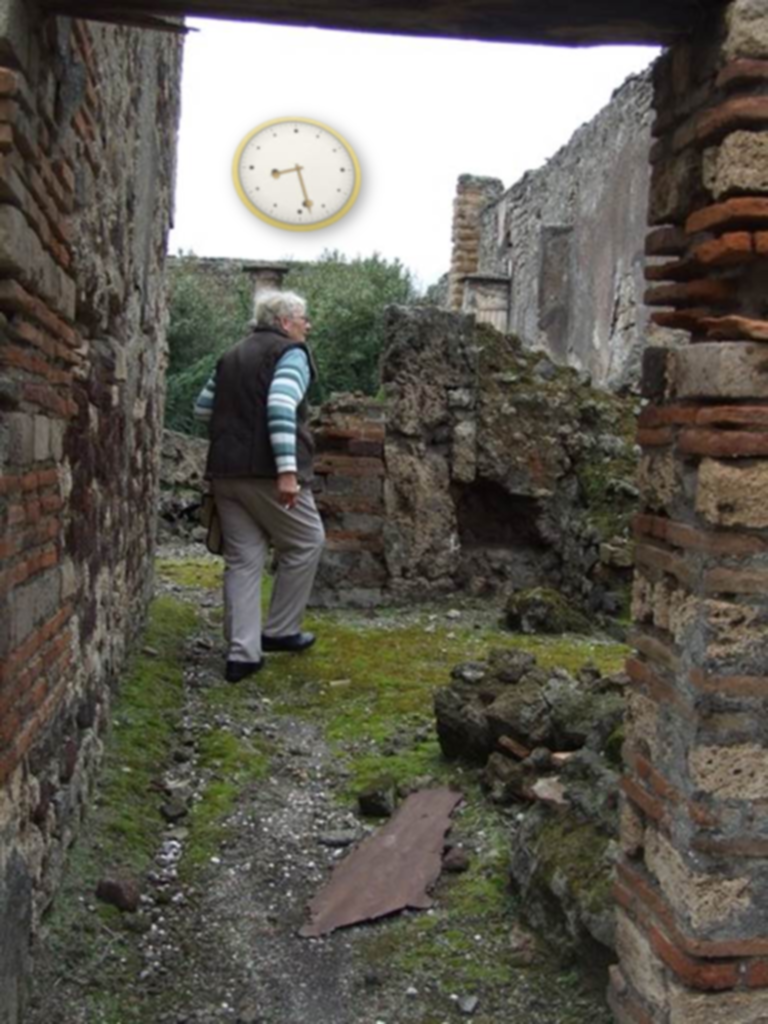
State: h=8 m=28
